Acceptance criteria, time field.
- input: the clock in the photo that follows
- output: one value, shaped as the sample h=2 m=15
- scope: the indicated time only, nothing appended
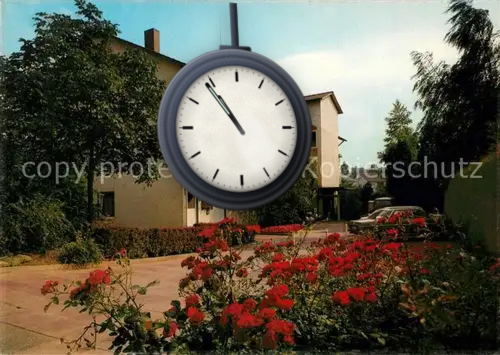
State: h=10 m=54
